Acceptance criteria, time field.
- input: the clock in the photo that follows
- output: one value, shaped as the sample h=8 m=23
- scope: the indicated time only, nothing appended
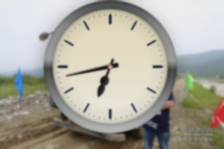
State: h=6 m=43
